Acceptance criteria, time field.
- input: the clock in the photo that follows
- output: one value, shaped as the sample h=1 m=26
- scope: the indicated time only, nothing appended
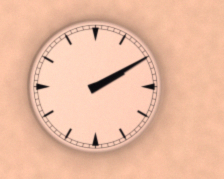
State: h=2 m=10
